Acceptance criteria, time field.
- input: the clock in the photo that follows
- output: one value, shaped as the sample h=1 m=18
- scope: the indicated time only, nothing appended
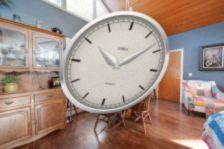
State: h=10 m=8
